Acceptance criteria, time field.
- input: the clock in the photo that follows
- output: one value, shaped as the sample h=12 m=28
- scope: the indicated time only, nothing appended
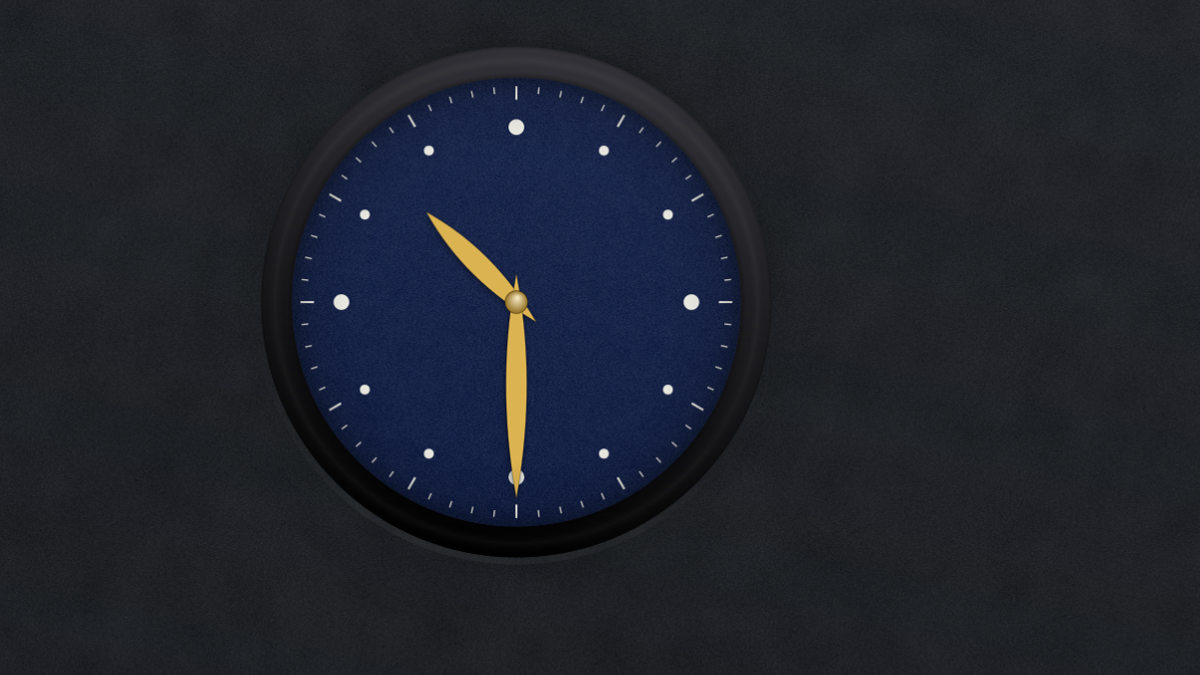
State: h=10 m=30
